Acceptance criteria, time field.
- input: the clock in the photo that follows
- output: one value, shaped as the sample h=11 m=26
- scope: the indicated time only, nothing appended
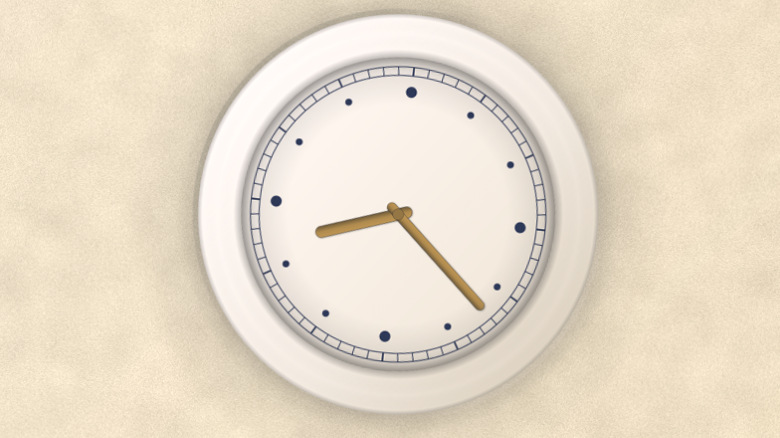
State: h=8 m=22
